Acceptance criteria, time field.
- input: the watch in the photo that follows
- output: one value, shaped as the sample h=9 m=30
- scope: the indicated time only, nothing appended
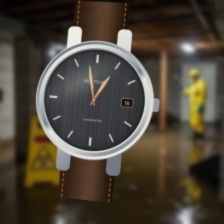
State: h=12 m=58
